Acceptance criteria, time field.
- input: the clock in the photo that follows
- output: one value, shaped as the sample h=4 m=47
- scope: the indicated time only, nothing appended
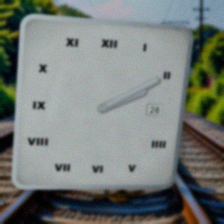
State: h=2 m=10
